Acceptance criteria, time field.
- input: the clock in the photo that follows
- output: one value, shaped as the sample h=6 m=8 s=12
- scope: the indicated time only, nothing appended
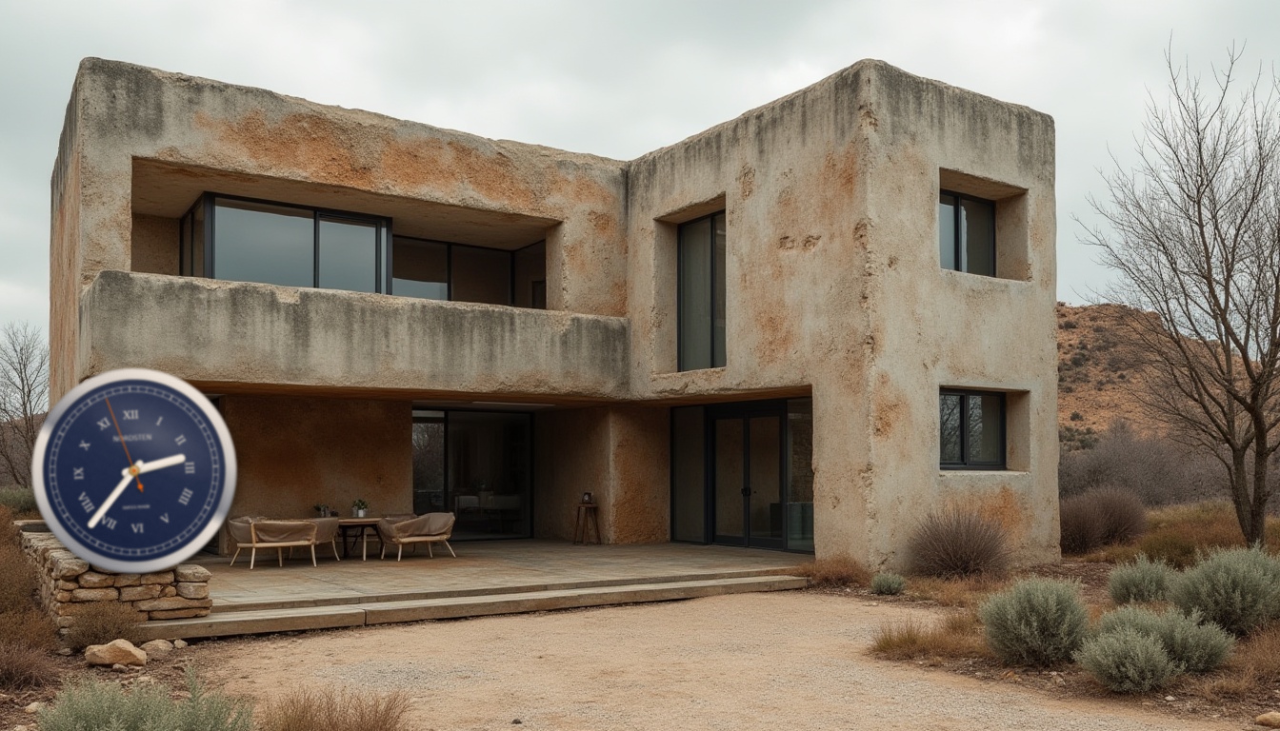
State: h=2 m=36 s=57
